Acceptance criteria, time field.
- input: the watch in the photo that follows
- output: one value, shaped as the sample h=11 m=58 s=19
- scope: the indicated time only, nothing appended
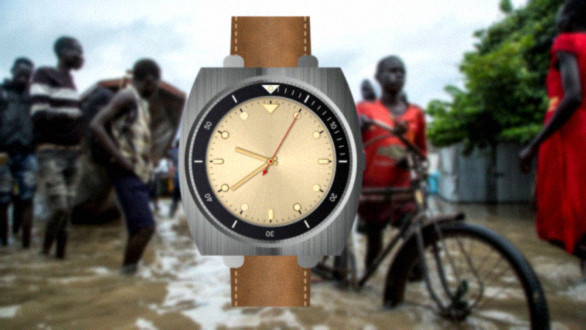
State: h=9 m=39 s=5
